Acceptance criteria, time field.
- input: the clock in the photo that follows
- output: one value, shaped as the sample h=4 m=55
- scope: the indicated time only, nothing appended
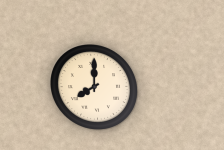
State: h=8 m=1
